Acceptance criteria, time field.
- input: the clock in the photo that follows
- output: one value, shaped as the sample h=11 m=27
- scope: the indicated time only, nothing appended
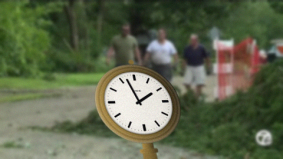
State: h=1 m=57
